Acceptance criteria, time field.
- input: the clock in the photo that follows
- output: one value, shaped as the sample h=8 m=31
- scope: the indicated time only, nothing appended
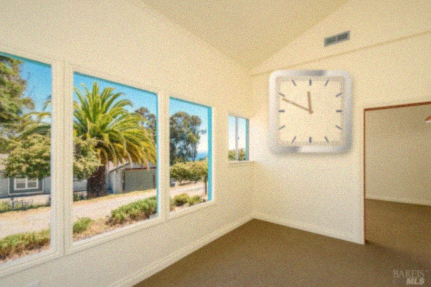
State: h=11 m=49
